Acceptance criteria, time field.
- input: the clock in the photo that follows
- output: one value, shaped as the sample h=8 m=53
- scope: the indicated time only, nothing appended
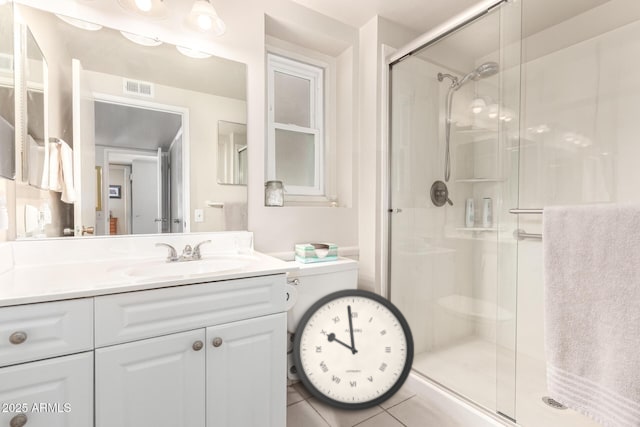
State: h=9 m=59
